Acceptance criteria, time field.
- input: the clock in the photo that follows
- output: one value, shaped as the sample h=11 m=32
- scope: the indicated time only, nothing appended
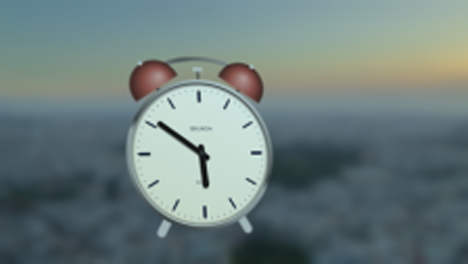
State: h=5 m=51
